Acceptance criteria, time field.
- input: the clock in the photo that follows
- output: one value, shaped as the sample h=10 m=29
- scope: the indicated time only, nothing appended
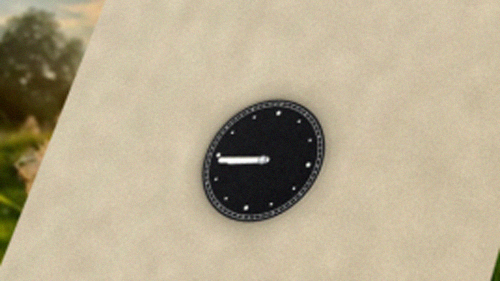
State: h=8 m=44
